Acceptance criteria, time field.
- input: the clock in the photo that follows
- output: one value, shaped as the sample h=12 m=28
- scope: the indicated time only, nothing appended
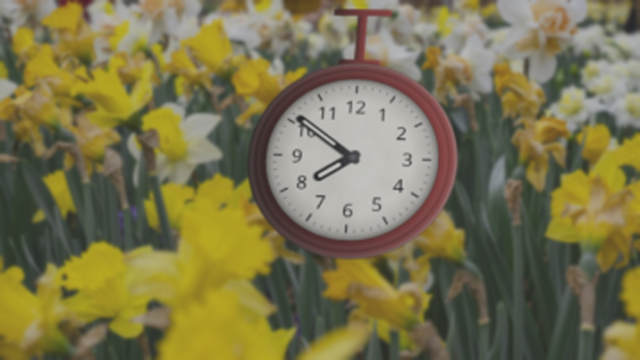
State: h=7 m=51
